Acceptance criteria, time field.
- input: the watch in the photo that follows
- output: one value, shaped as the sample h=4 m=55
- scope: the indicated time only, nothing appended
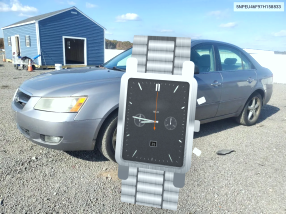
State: h=8 m=46
